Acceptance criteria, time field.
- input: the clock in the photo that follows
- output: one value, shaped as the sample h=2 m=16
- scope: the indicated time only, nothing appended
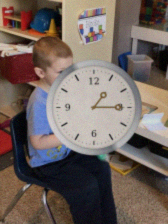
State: h=1 m=15
